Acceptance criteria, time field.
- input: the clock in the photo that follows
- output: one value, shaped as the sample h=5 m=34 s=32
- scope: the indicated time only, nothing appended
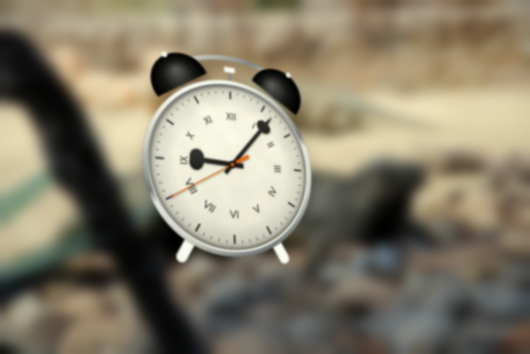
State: h=9 m=6 s=40
